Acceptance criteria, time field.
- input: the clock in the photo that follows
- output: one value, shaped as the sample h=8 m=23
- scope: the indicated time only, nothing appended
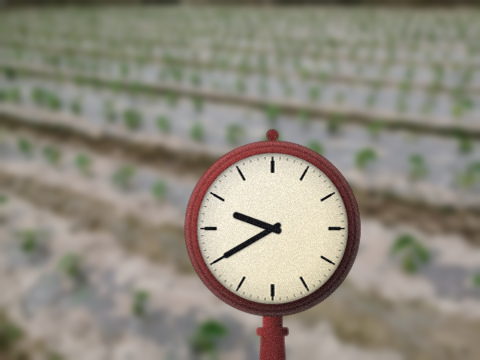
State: h=9 m=40
